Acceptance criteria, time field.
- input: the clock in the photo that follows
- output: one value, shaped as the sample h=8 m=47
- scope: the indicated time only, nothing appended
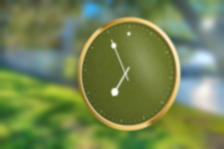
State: h=6 m=55
